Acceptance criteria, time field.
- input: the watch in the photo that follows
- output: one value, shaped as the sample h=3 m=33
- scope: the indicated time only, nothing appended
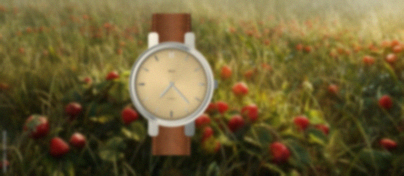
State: h=7 m=23
